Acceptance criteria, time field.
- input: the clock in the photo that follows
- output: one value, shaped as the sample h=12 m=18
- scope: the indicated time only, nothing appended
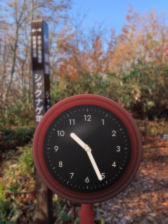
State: h=10 m=26
